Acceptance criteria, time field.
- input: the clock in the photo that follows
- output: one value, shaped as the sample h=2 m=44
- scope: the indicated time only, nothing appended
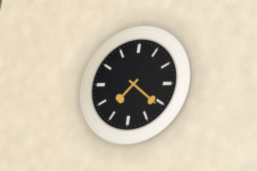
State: h=7 m=21
